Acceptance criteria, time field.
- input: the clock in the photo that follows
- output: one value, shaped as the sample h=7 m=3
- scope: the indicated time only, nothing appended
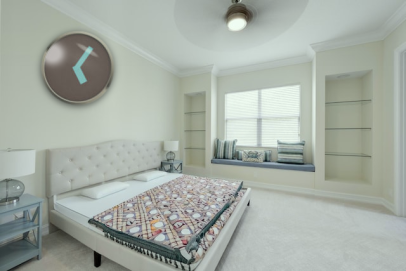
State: h=5 m=6
